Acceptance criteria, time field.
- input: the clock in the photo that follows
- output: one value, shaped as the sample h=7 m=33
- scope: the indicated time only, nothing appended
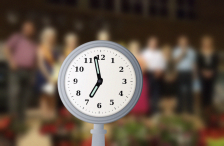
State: h=6 m=58
